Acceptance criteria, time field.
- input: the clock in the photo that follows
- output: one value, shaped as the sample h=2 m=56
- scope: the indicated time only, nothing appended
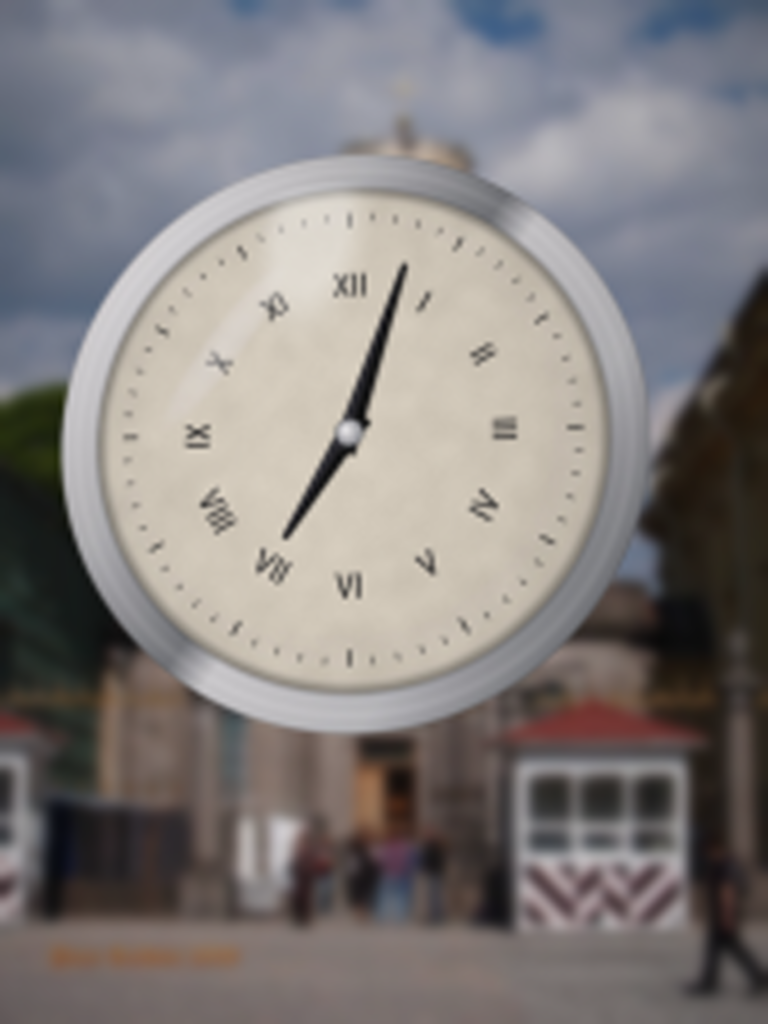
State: h=7 m=3
